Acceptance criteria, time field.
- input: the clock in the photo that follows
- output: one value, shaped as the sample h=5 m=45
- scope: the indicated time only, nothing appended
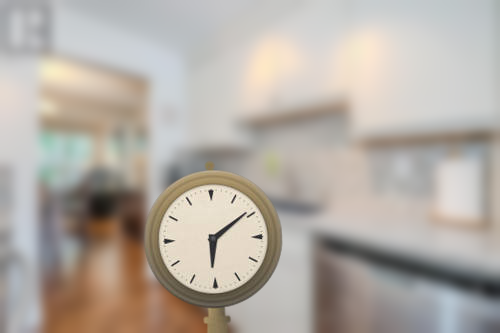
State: h=6 m=9
